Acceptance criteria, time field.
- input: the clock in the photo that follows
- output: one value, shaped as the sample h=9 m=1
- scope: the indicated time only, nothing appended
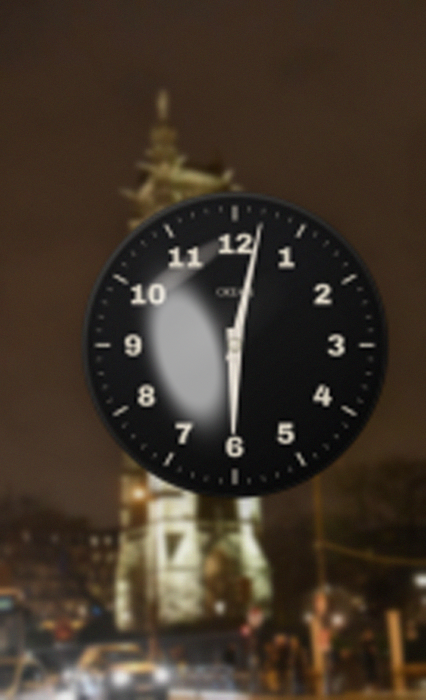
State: h=6 m=2
